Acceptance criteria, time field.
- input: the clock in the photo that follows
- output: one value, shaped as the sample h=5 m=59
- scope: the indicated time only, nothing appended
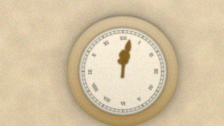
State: h=12 m=2
